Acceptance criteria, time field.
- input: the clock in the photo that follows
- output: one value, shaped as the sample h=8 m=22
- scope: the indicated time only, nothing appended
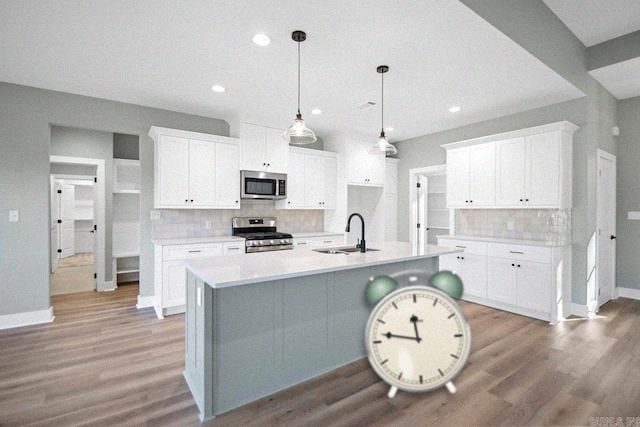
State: h=11 m=47
